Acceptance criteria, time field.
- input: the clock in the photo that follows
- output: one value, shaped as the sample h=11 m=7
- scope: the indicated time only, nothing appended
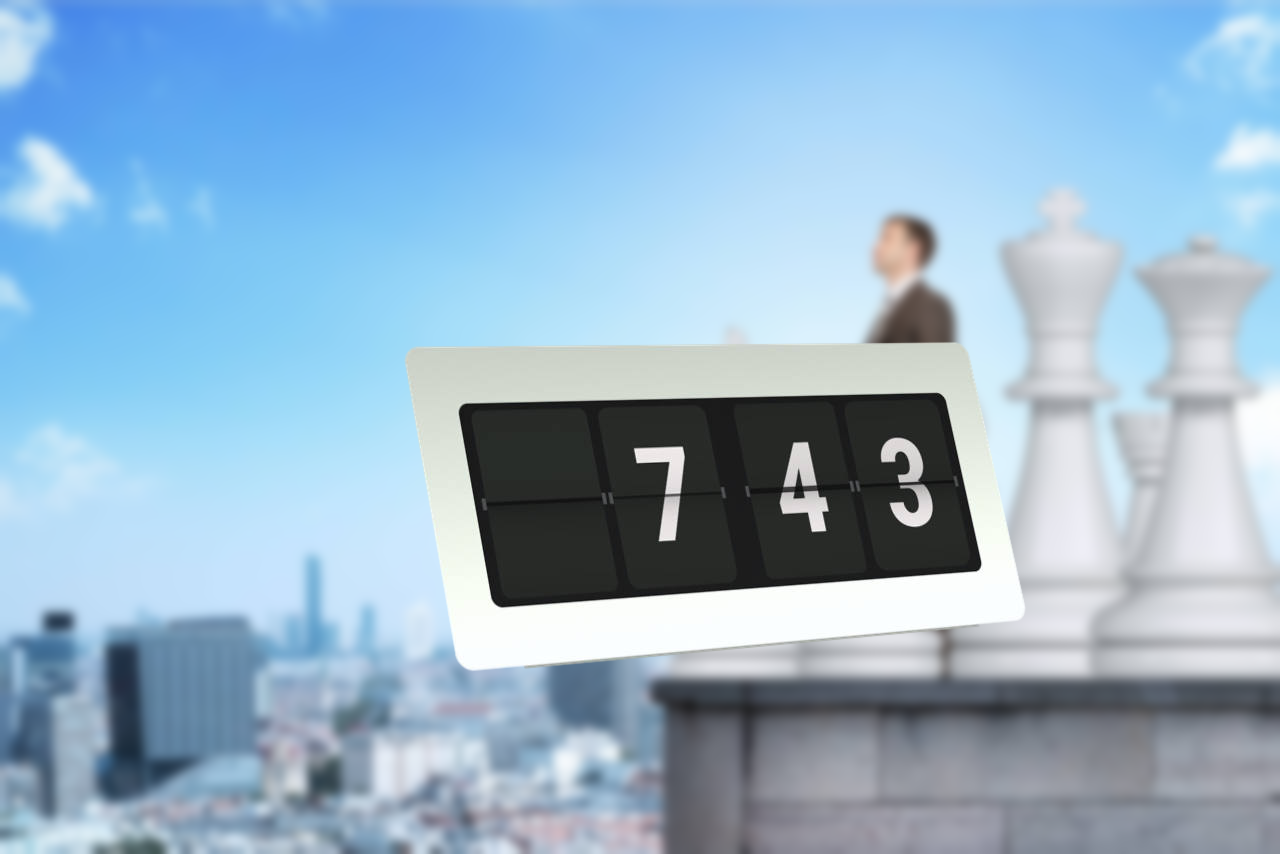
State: h=7 m=43
